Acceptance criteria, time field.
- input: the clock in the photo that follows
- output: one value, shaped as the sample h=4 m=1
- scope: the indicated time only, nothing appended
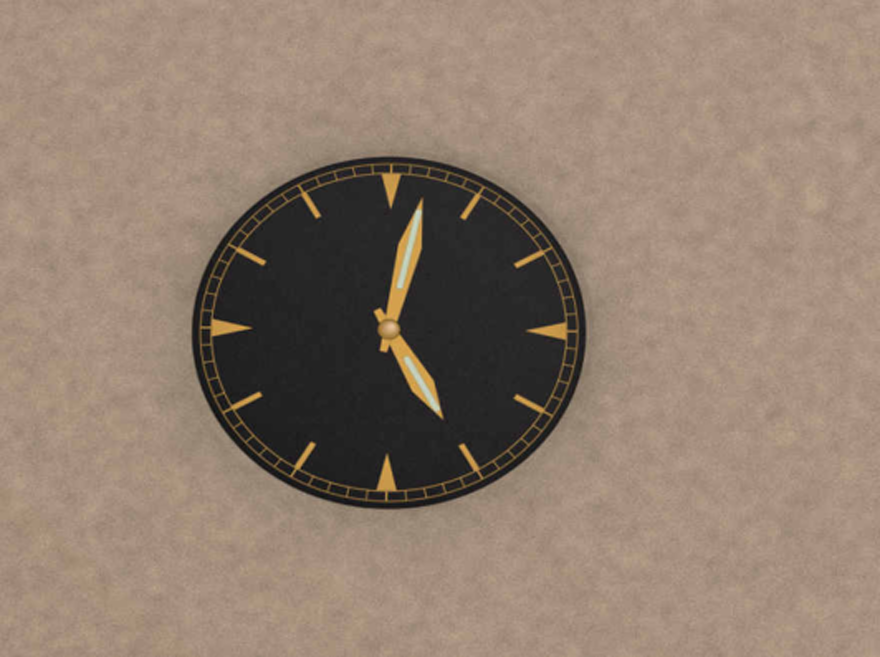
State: h=5 m=2
